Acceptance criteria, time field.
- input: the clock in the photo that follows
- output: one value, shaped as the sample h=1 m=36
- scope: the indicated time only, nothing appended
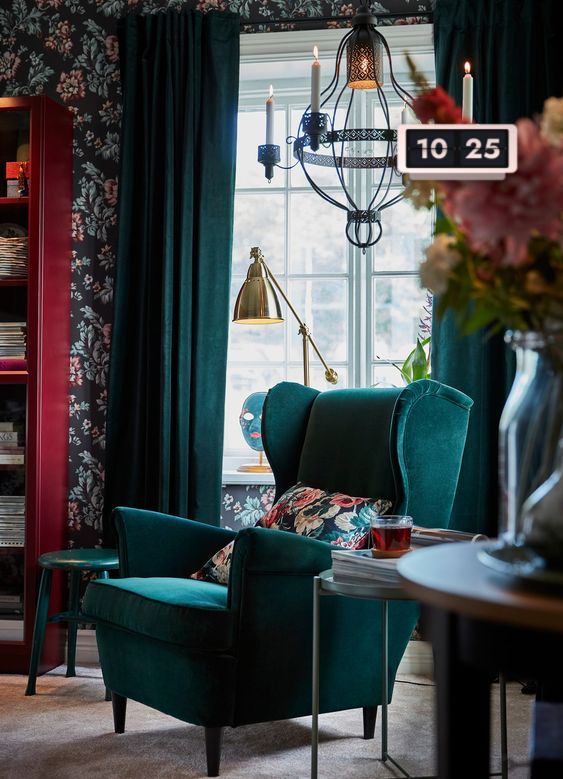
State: h=10 m=25
